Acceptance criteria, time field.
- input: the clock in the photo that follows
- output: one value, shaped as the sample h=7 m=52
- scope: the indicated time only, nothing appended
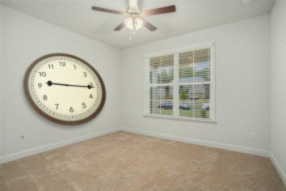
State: h=9 m=16
